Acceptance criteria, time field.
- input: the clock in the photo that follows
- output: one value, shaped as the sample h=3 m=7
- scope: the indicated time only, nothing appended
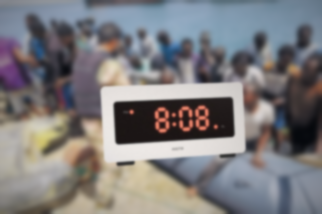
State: h=8 m=8
